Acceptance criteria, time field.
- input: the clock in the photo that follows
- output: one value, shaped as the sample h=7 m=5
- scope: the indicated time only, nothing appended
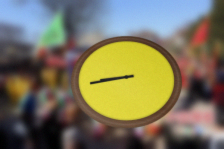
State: h=8 m=43
